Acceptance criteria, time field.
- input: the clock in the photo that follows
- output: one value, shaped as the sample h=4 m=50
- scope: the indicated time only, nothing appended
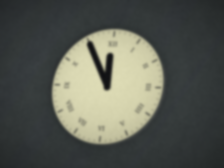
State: h=11 m=55
